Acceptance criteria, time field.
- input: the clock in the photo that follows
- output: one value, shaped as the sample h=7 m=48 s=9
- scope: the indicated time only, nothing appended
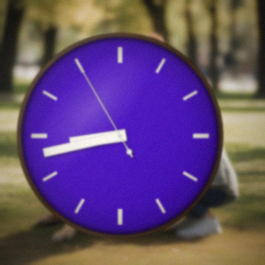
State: h=8 m=42 s=55
